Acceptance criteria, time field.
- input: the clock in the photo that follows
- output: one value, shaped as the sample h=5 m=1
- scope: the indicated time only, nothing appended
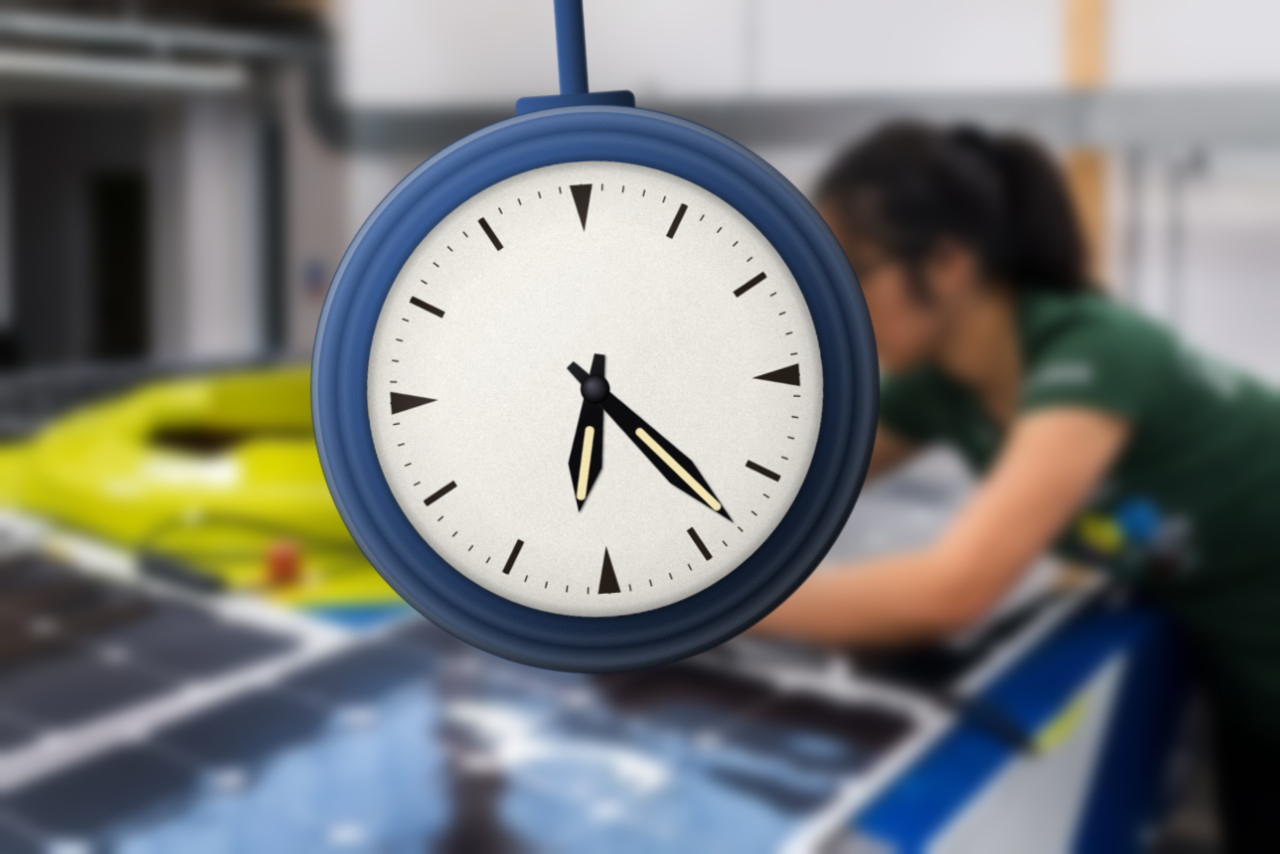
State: h=6 m=23
